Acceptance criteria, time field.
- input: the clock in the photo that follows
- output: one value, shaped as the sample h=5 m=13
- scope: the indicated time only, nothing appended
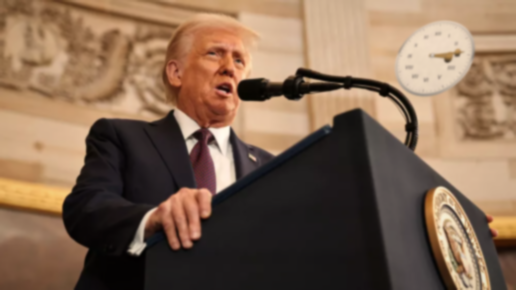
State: h=3 m=14
